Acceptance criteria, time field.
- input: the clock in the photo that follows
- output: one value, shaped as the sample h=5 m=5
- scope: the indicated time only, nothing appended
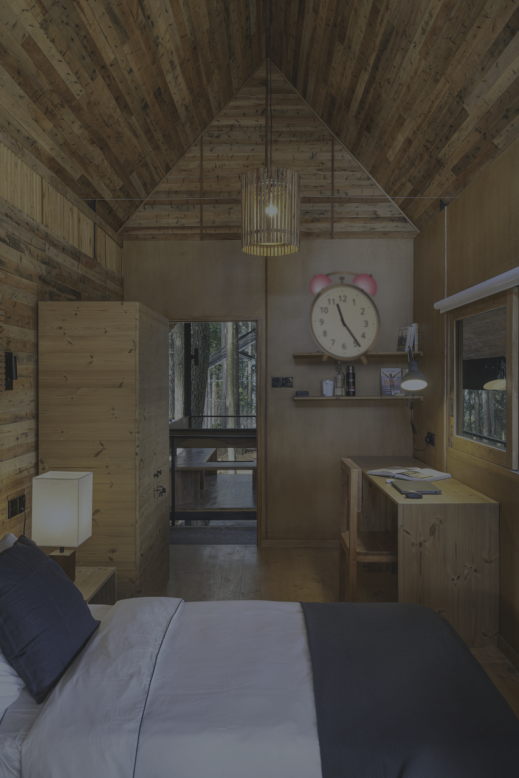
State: h=11 m=24
